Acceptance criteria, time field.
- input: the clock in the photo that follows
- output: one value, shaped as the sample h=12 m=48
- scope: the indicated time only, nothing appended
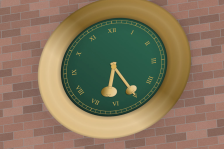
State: h=6 m=25
